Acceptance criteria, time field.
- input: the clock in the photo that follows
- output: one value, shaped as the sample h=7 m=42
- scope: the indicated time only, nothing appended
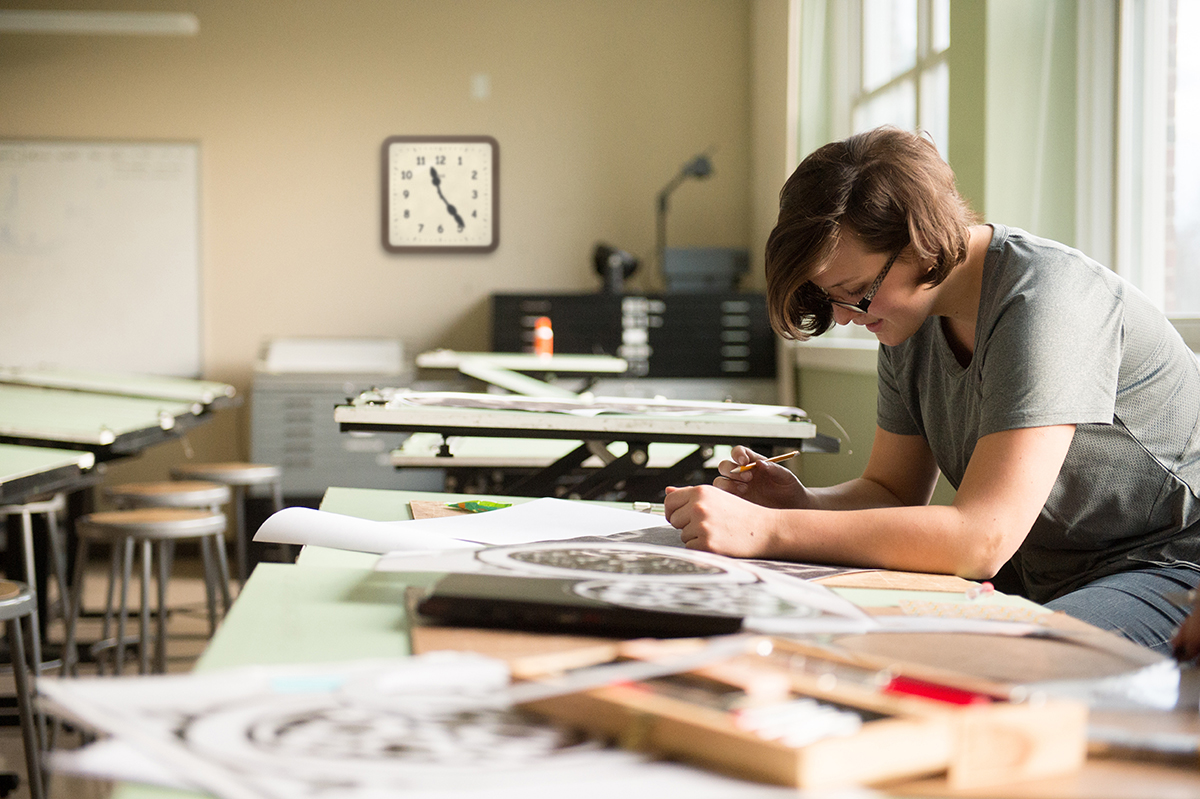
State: h=11 m=24
